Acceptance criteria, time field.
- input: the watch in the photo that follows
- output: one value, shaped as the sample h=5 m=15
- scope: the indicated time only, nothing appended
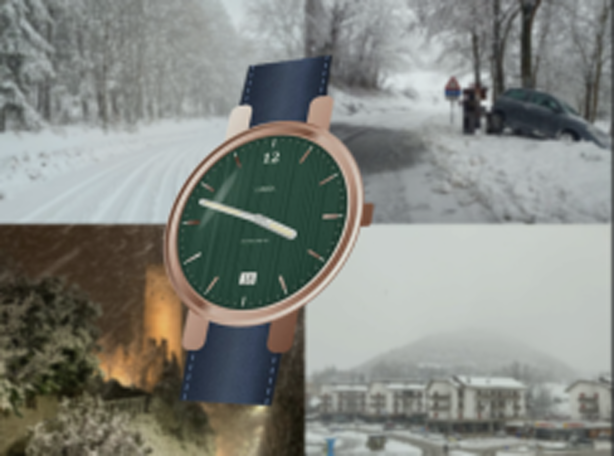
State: h=3 m=48
